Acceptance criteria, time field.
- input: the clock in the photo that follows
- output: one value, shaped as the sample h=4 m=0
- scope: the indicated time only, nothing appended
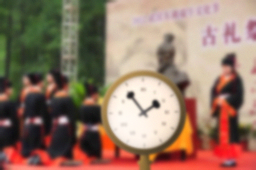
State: h=1 m=54
